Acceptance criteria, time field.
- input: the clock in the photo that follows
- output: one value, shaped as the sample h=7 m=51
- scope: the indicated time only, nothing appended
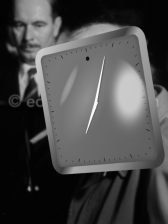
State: h=7 m=4
